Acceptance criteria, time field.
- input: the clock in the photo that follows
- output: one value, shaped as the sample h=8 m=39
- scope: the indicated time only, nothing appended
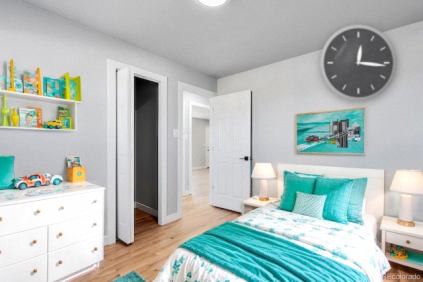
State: h=12 m=16
